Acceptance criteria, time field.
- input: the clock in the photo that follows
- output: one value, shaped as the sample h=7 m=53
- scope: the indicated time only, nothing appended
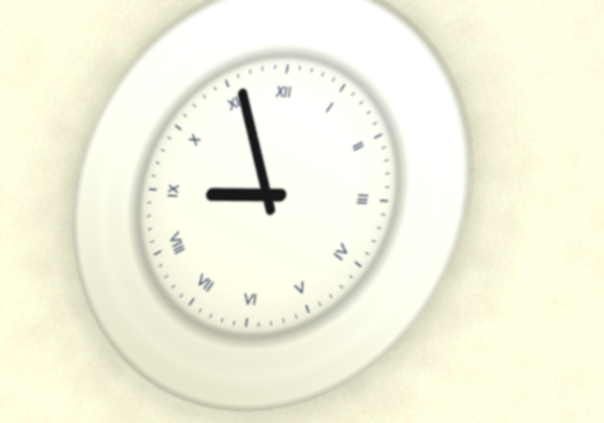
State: h=8 m=56
